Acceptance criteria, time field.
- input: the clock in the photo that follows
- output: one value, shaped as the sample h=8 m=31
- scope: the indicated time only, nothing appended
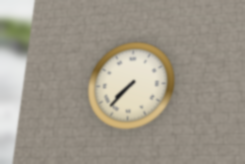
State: h=7 m=37
